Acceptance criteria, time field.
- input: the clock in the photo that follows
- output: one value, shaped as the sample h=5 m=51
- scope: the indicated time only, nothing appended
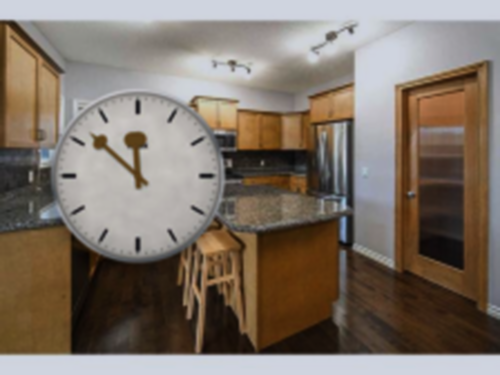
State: h=11 m=52
